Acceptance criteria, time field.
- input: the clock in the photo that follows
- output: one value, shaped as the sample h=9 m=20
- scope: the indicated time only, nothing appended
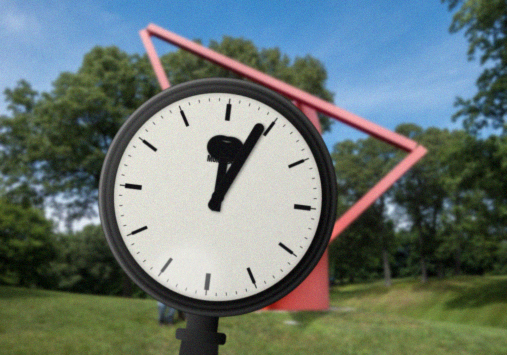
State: h=12 m=4
